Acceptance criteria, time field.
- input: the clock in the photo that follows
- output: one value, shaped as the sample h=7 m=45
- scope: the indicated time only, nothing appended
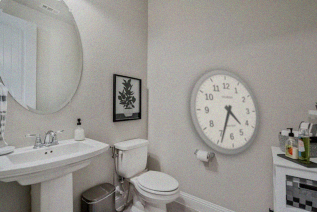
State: h=4 m=34
